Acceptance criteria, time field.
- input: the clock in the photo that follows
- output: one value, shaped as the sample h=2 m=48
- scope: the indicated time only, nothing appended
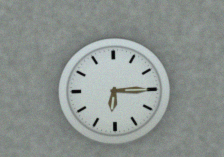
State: h=6 m=15
